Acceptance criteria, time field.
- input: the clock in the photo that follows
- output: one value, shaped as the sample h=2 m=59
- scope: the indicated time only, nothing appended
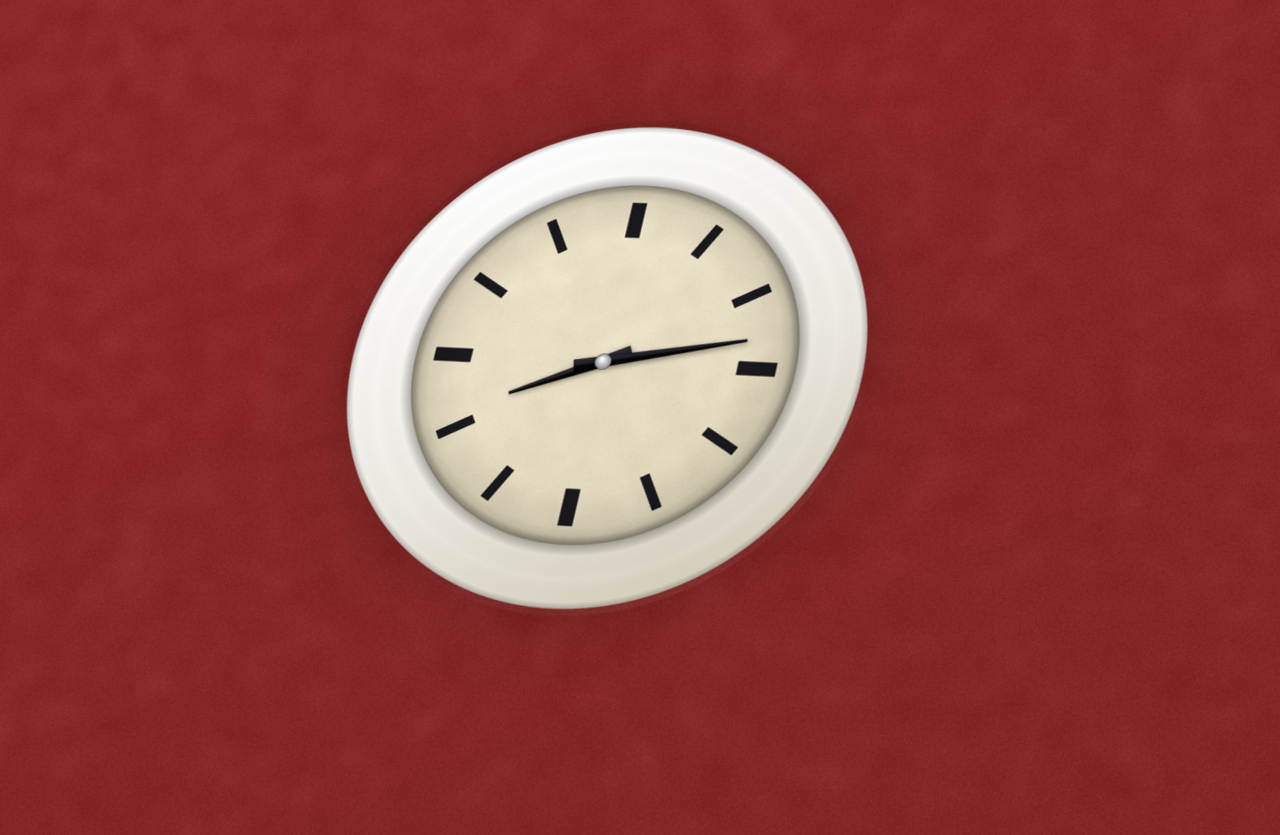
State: h=8 m=13
